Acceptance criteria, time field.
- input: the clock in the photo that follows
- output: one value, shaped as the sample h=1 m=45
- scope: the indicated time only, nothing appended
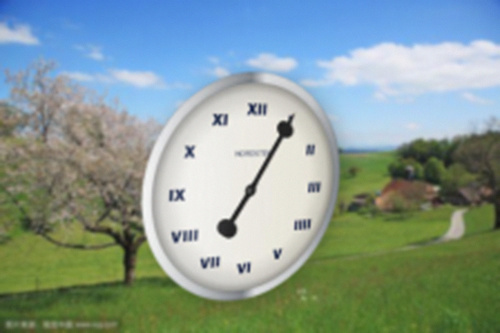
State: h=7 m=5
